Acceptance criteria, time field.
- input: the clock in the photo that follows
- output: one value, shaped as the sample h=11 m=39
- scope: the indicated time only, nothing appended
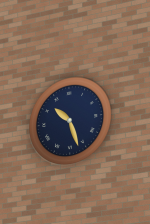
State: h=10 m=27
